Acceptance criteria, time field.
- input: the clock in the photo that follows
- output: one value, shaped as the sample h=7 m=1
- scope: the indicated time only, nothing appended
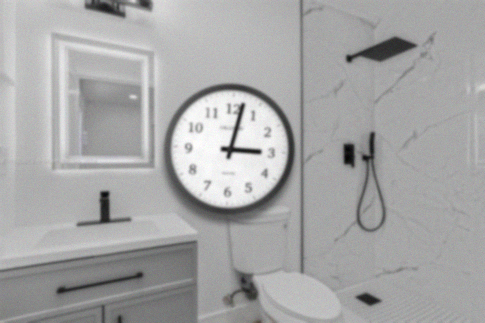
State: h=3 m=2
